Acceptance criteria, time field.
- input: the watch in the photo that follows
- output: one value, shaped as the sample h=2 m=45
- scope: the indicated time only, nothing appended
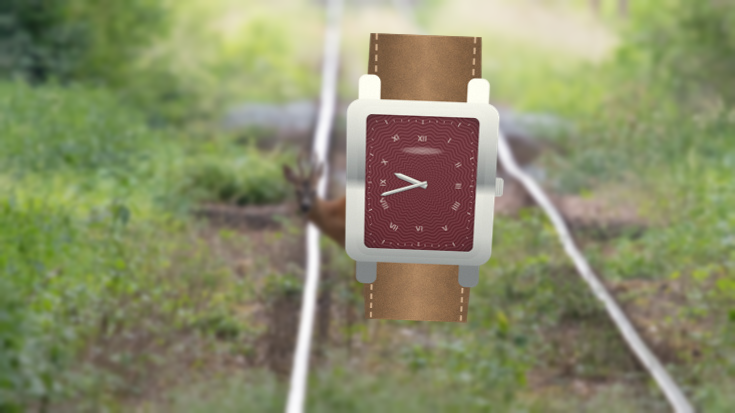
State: h=9 m=42
